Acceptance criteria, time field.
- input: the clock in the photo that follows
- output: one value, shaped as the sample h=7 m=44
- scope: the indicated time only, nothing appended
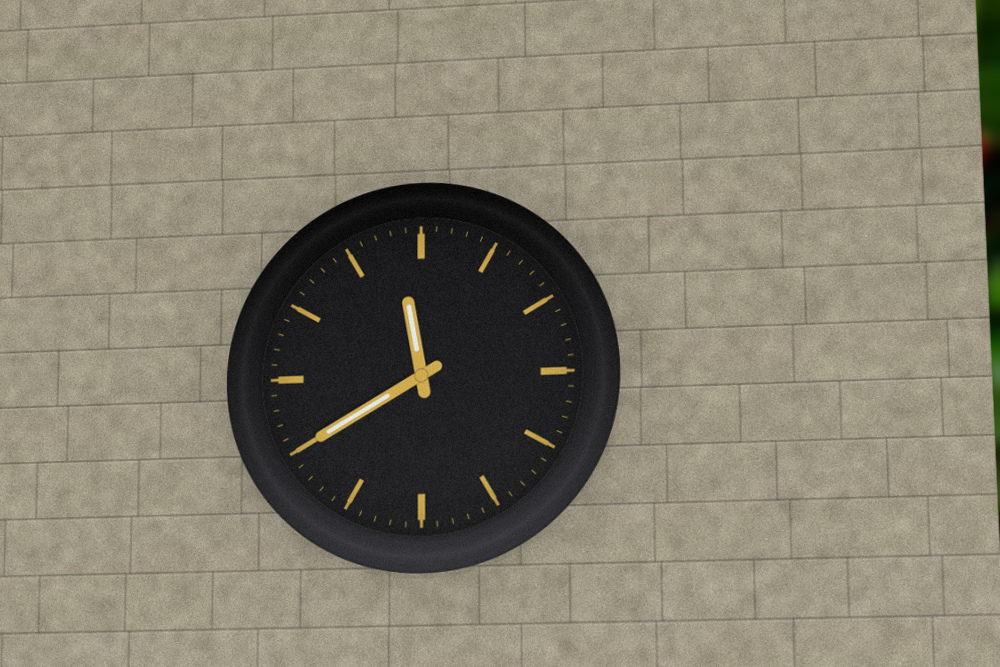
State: h=11 m=40
